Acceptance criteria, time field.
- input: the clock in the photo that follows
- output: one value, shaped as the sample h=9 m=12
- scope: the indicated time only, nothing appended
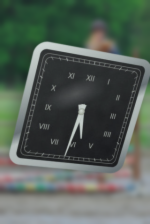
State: h=5 m=31
